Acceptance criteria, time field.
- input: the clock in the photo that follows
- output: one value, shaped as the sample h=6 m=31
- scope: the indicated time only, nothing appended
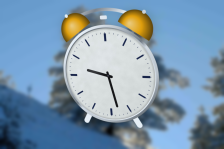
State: h=9 m=28
